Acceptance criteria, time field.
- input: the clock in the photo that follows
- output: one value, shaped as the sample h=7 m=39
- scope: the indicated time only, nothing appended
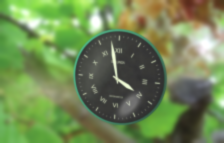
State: h=3 m=58
